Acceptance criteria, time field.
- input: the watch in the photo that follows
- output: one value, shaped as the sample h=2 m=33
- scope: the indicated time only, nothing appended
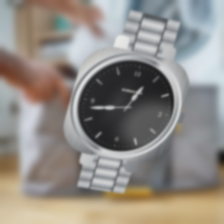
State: h=12 m=43
